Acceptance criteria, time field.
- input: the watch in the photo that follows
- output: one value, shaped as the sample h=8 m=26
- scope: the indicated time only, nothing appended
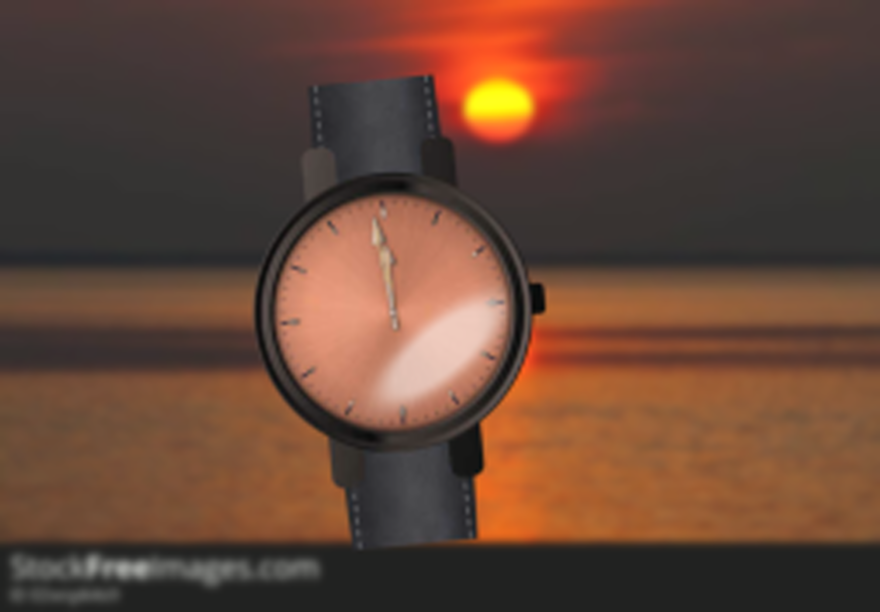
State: h=11 m=59
